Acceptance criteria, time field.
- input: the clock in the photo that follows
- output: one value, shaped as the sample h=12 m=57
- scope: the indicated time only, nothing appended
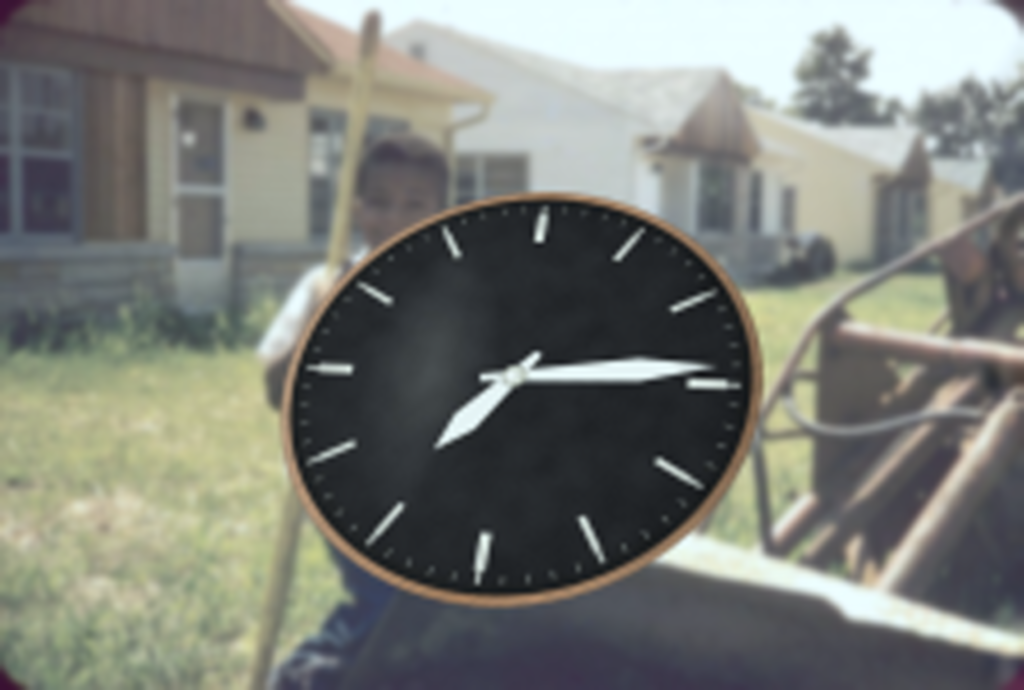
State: h=7 m=14
